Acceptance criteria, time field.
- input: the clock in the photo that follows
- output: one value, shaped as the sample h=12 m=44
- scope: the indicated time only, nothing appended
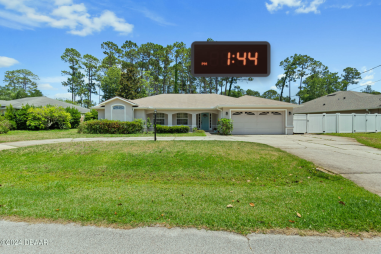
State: h=1 m=44
